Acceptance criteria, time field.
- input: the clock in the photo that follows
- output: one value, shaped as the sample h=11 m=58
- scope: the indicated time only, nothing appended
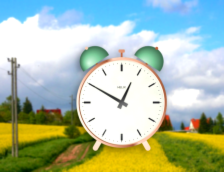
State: h=12 m=50
